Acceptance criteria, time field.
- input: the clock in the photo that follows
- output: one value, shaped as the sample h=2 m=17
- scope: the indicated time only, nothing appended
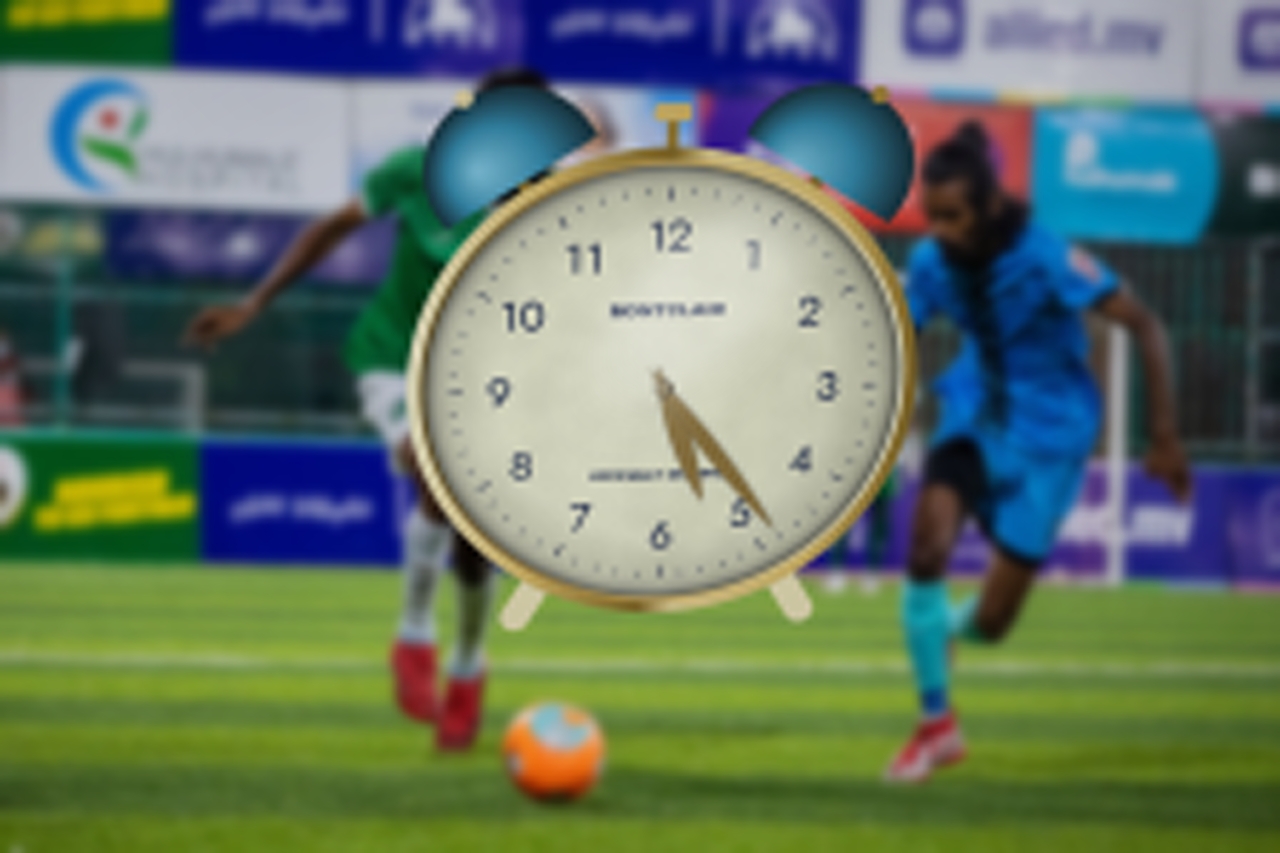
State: h=5 m=24
